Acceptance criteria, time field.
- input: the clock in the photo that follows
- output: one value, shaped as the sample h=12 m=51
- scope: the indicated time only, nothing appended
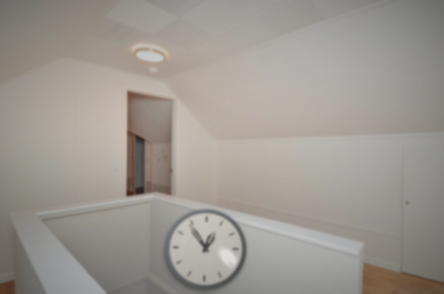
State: h=12 m=54
